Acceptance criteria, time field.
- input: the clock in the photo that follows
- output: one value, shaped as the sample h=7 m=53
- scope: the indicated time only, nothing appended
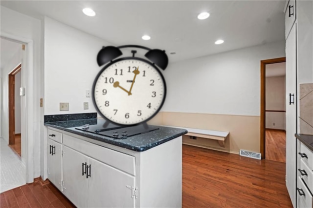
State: h=10 m=2
